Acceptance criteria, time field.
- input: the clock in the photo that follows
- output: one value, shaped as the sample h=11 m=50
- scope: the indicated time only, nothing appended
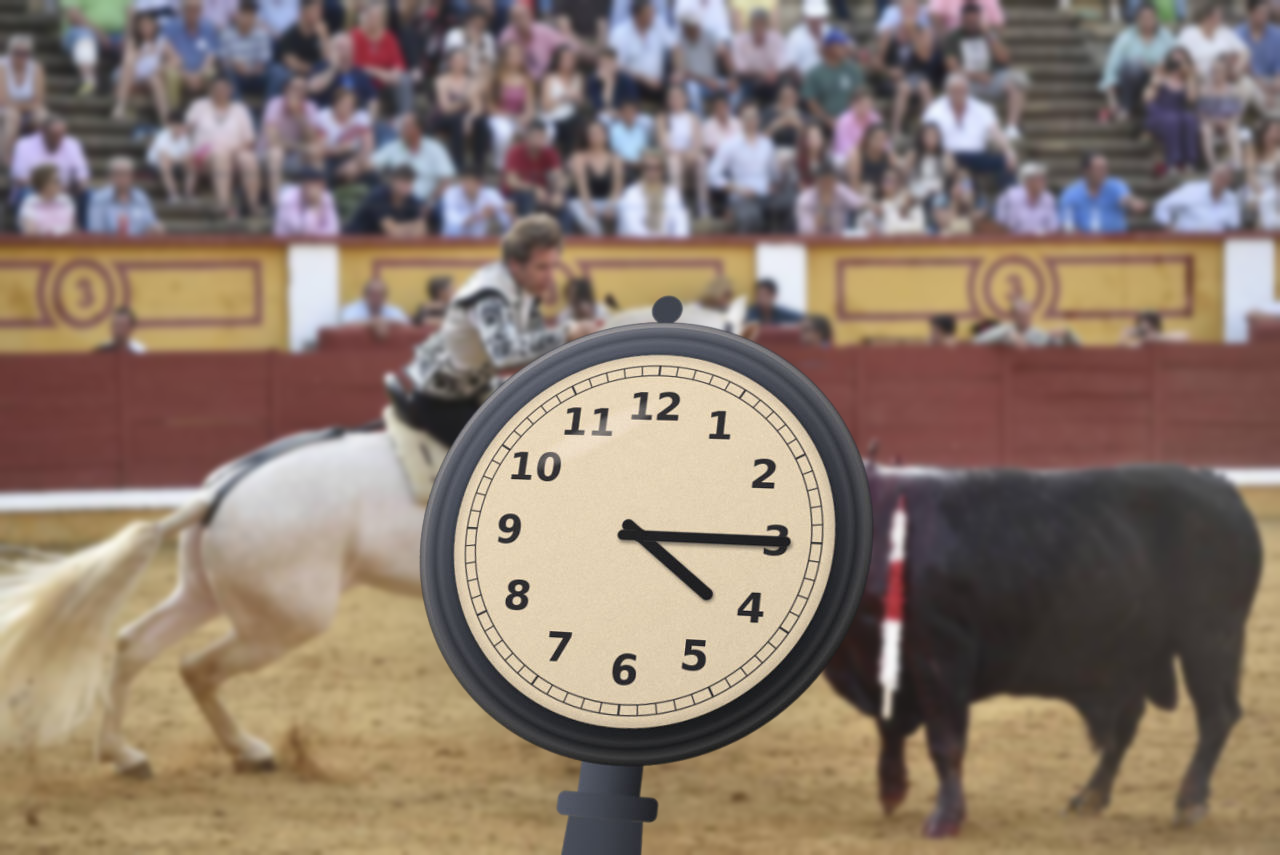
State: h=4 m=15
